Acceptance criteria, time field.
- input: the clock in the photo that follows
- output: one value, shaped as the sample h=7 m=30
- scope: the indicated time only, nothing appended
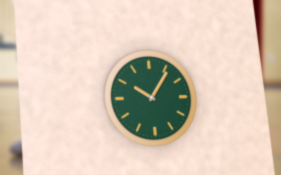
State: h=10 m=6
